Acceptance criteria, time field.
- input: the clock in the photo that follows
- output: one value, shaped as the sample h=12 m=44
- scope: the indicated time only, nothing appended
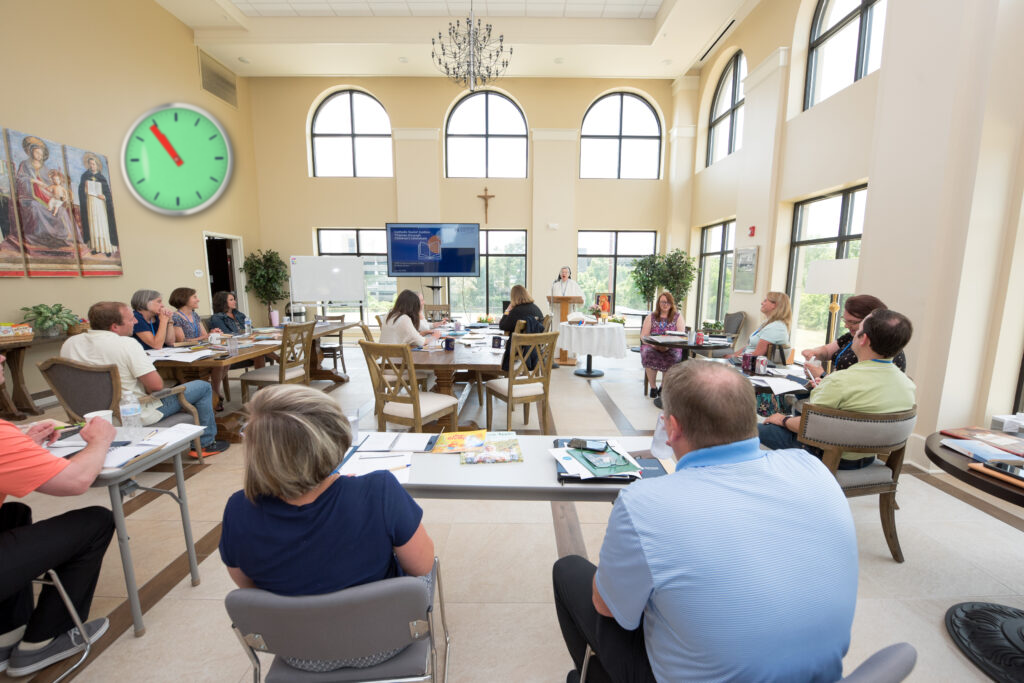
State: h=10 m=54
